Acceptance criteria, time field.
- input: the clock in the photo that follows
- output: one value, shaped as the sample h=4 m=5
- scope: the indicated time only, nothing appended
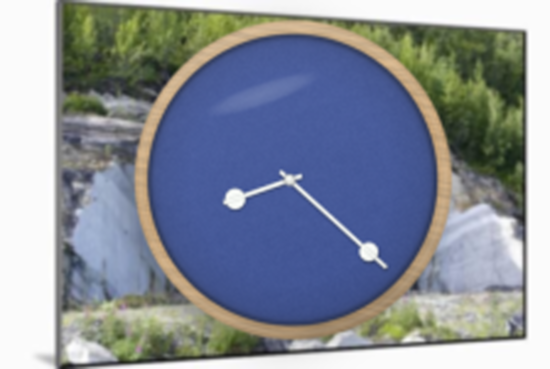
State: h=8 m=22
